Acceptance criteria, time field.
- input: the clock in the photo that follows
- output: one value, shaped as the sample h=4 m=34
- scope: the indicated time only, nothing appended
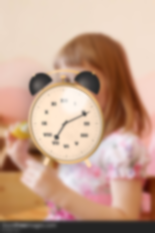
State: h=7 m=11
